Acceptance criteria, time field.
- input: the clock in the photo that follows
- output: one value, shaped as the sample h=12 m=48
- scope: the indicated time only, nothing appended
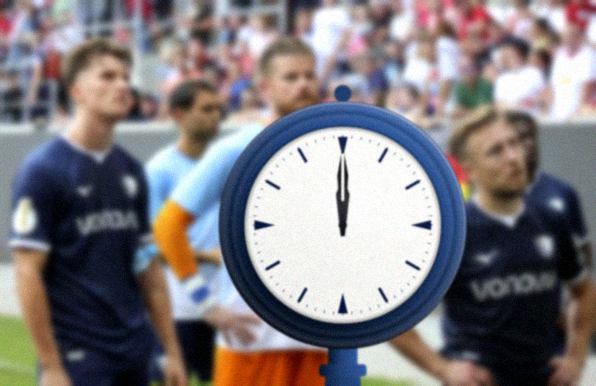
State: h=12 m=0
